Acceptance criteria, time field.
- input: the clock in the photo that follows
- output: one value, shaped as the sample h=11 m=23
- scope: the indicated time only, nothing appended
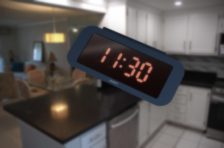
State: h=11 m=30
